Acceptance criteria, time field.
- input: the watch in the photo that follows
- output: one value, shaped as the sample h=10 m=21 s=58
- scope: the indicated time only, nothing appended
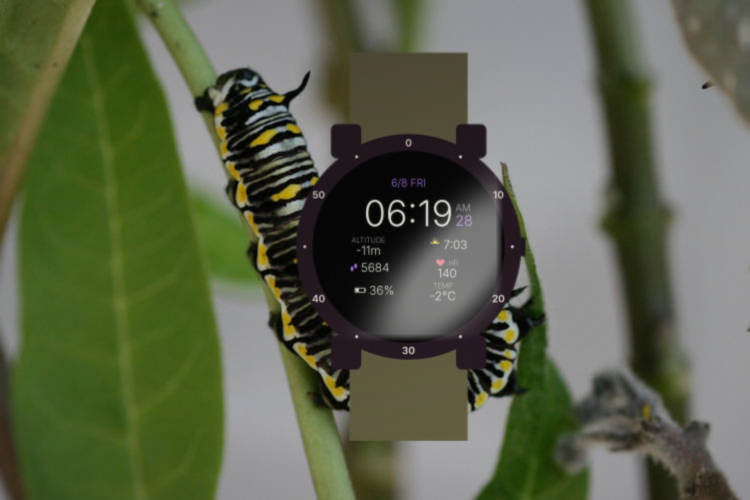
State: h=6 m=19 s=28
